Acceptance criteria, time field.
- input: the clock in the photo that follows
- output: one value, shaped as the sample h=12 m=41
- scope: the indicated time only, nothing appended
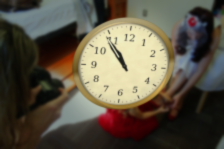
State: h=10 m=54
